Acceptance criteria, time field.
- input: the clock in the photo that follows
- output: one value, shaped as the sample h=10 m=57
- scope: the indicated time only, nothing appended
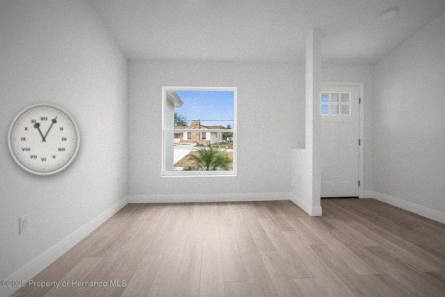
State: h=11 m=5
